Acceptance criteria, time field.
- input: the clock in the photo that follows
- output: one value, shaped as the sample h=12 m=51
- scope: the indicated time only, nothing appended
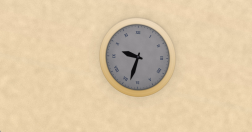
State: h=9 m=33
